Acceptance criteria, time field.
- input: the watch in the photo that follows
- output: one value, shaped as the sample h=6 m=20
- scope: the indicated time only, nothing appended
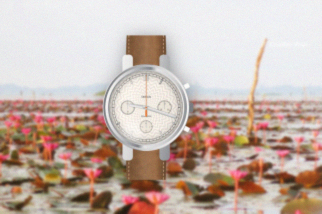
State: h=9 m=18
